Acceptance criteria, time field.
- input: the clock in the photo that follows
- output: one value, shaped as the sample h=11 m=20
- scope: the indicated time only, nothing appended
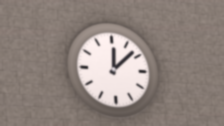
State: h=12 m=8
